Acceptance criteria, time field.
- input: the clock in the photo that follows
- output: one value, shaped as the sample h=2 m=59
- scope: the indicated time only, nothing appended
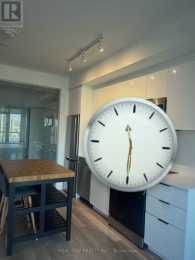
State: h=11 m=30
